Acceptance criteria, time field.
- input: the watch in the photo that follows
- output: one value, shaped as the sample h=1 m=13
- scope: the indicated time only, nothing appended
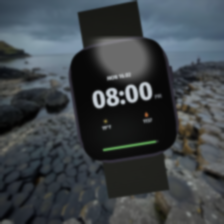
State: h=8 m=0
